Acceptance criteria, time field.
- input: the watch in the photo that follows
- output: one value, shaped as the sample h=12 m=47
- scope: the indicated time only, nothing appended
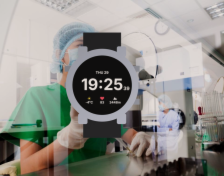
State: h=19 m=25
